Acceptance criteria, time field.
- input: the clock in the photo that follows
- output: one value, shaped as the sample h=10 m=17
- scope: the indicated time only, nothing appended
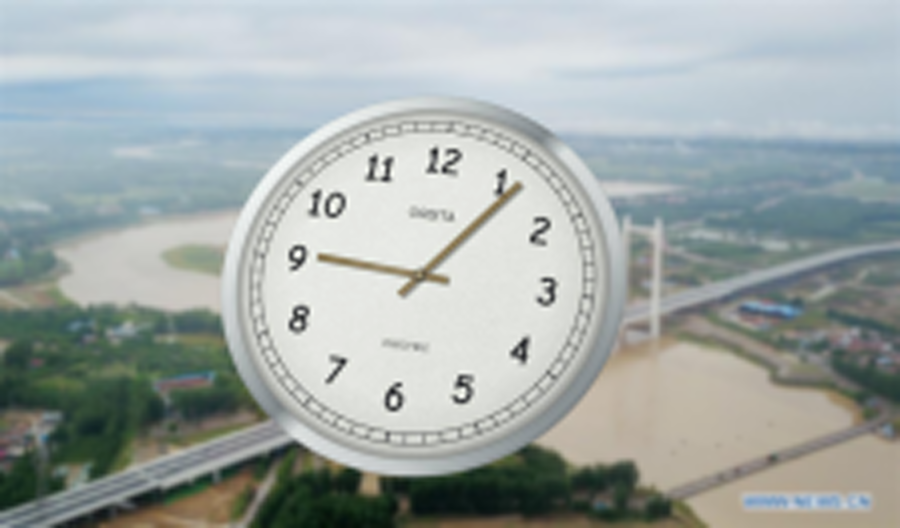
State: h=9 m=6
